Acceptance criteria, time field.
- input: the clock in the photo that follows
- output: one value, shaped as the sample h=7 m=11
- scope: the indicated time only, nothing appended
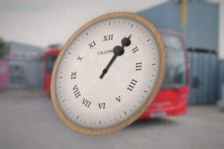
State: h=1 m=6
